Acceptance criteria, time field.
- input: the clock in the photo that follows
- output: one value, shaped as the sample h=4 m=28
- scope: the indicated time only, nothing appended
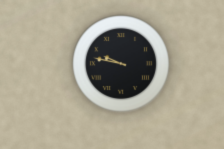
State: h=9 m=47
